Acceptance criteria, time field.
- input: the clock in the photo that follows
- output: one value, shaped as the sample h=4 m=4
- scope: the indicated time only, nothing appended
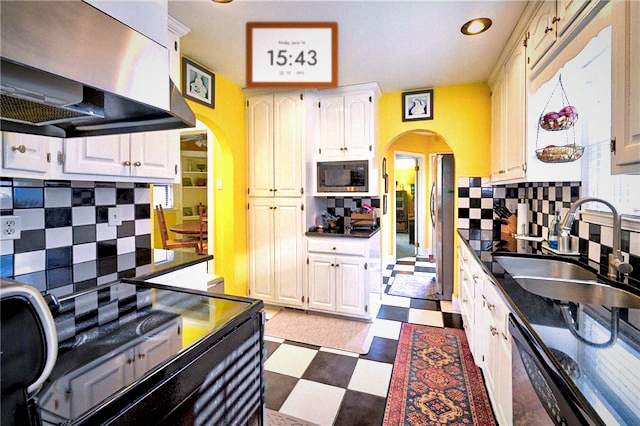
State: h=15 m=43
